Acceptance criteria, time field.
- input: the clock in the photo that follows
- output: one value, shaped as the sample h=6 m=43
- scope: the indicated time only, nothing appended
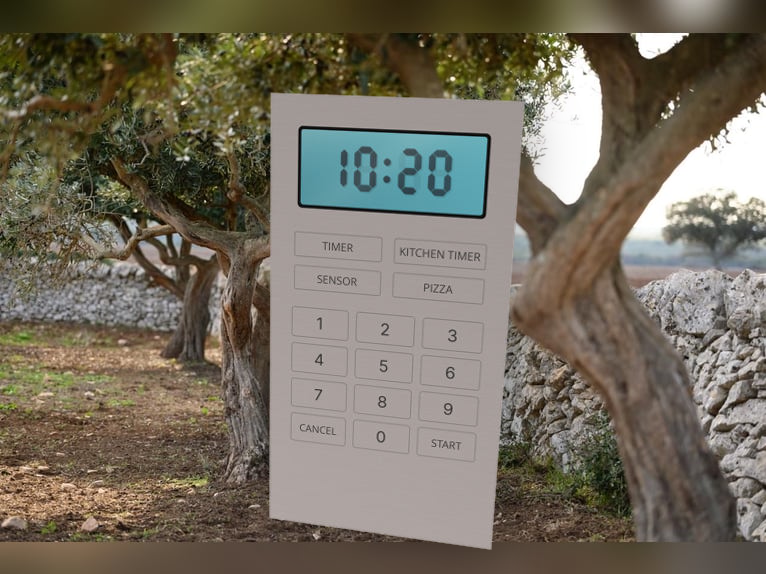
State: h=10 m=20
